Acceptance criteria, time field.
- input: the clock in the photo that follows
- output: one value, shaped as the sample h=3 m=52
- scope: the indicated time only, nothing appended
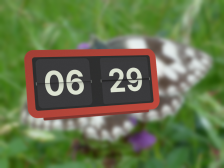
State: h=6 m=29
